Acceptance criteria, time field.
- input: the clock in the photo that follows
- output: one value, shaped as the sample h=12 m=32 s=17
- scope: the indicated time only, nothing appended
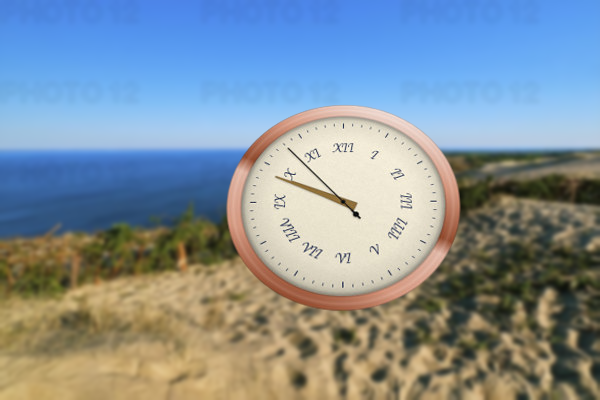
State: h=9 m=48 s=53
